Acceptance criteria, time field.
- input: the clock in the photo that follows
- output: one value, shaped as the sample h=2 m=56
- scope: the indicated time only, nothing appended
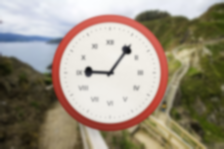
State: h=9 m=6
